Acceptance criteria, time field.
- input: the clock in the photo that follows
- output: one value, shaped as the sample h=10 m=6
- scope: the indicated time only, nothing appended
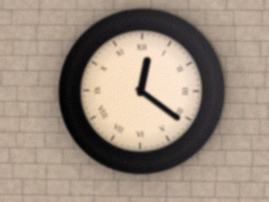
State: h=12 m=21
